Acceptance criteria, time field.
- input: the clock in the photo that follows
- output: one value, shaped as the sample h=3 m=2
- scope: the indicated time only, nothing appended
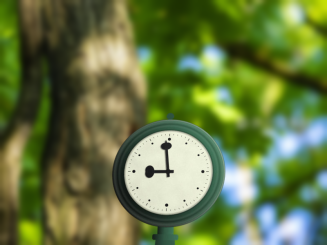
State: h=8 m=59
